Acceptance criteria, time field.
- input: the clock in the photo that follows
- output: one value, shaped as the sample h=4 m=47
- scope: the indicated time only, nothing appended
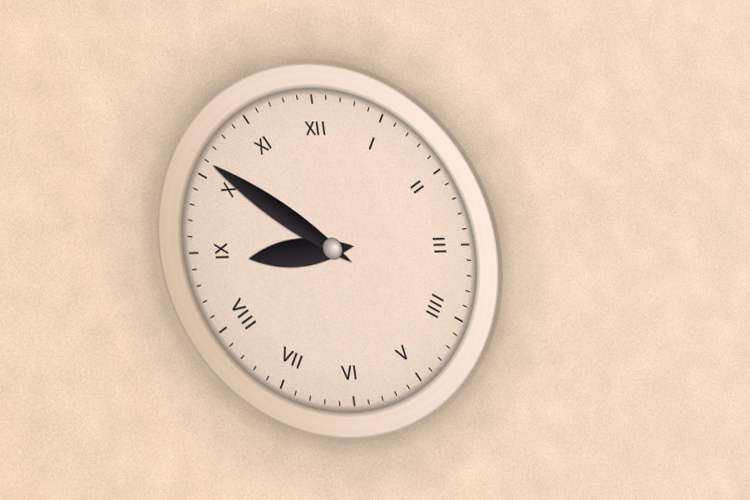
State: h=8 m=51
